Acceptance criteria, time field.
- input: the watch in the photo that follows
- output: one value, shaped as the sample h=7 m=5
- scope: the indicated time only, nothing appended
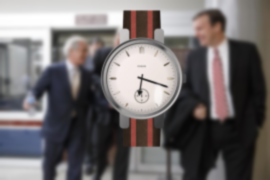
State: h=6 m=18
